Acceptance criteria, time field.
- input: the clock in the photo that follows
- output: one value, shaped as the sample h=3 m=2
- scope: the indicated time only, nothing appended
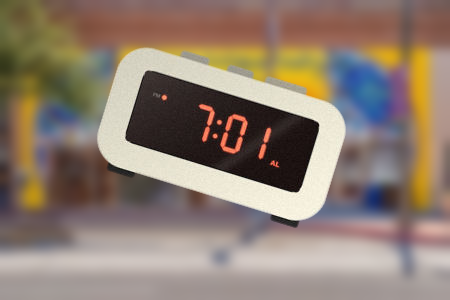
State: h=7 m=1
